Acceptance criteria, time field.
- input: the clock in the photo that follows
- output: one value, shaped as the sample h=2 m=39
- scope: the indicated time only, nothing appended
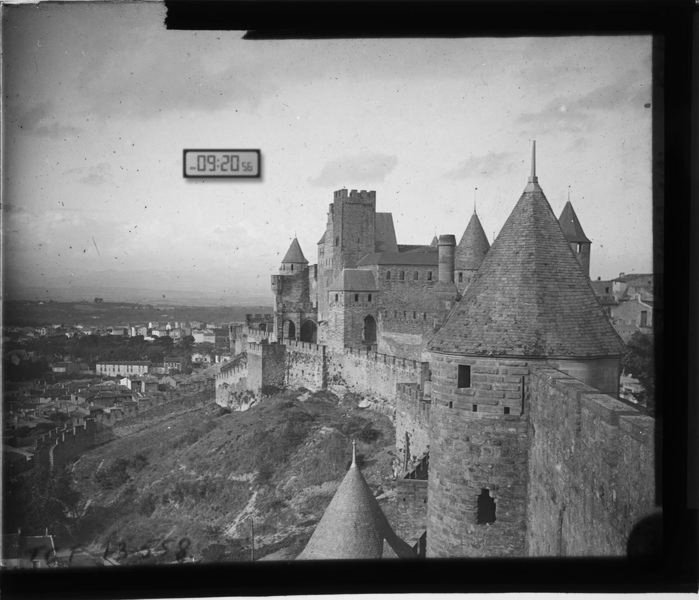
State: h=9 m=20
